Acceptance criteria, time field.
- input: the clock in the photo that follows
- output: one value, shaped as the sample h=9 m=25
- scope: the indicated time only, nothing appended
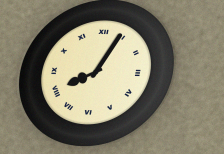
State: h=8 m=4
